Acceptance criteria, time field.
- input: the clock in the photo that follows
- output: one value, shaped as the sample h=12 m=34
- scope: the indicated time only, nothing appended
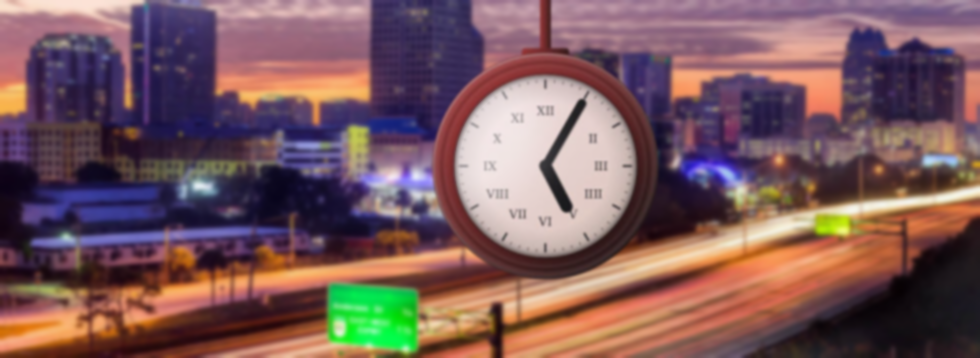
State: h=5 m=5
